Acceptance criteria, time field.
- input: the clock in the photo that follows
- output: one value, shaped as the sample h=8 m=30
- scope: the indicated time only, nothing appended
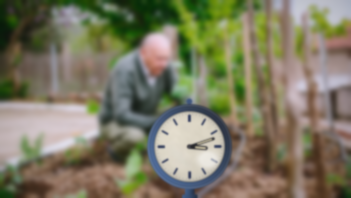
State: h=3 m=12
